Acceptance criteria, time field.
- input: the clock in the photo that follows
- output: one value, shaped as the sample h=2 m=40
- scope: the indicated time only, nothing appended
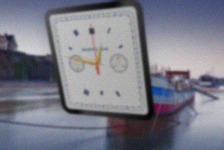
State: h=12 m=47
